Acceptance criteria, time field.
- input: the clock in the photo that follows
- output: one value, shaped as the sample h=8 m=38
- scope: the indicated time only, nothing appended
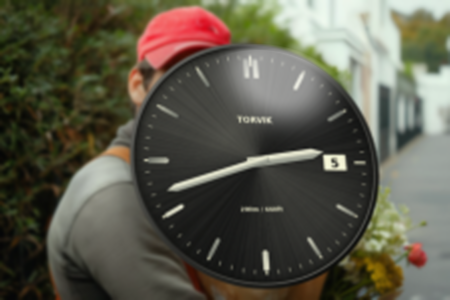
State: h=2 m=42
